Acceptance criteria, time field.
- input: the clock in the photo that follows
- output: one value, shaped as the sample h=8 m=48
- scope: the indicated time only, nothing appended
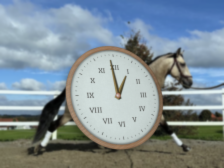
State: h=12 m=59
